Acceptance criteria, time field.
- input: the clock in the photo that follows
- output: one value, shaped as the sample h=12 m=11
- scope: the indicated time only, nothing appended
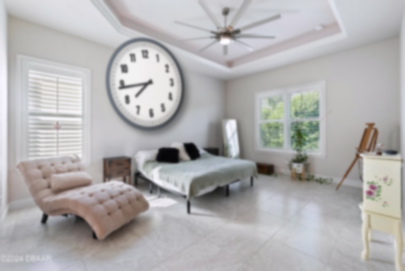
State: h=7 m=44
